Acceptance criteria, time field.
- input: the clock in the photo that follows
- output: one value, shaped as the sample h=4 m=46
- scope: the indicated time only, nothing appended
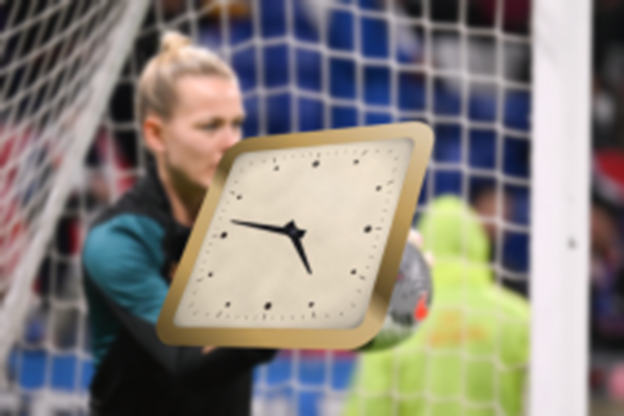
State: h=4 m=47
